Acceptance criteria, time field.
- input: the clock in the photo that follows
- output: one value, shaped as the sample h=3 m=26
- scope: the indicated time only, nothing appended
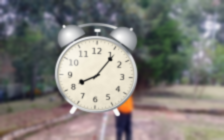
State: h=8 m=6
